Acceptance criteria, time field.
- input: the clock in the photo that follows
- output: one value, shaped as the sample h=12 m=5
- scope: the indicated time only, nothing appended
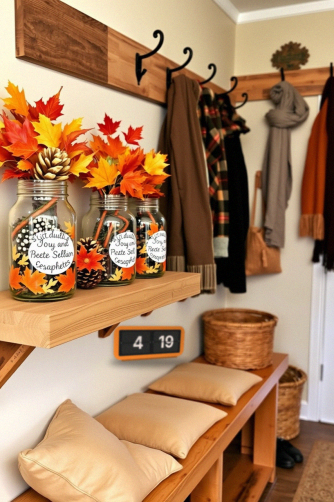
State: h=4 m=19
